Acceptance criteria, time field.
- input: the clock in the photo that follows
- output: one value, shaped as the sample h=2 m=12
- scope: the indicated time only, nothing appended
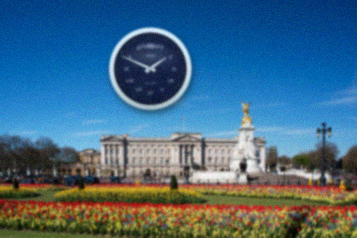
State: h=1 m=49
